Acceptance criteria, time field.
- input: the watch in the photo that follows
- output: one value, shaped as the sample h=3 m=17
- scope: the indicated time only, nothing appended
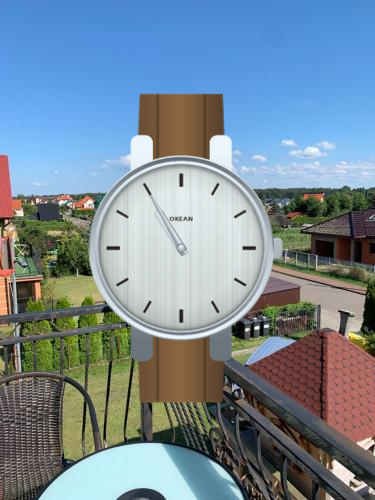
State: h=10 m=55
